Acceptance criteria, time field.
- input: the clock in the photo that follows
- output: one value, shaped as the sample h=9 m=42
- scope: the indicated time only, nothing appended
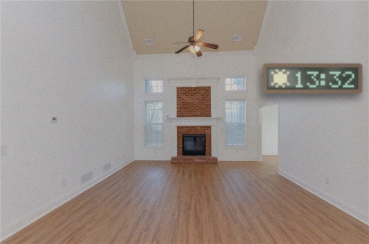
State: h=13 m=32
